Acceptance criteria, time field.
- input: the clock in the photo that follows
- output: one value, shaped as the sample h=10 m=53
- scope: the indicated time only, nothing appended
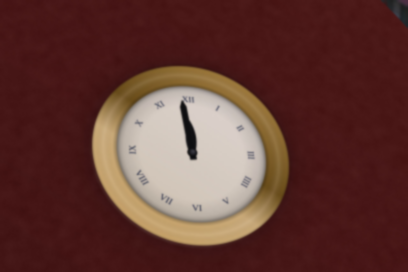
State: h=11 m=59
